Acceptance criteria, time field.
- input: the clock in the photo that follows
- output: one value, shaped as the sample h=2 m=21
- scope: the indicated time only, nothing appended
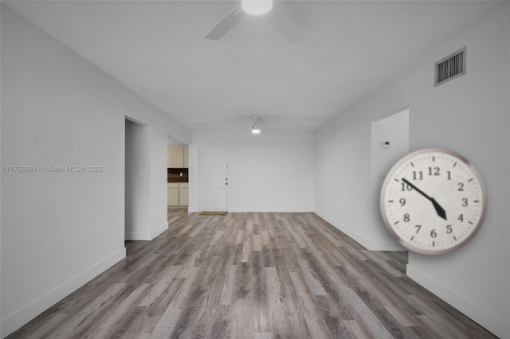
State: h=4 m=51
